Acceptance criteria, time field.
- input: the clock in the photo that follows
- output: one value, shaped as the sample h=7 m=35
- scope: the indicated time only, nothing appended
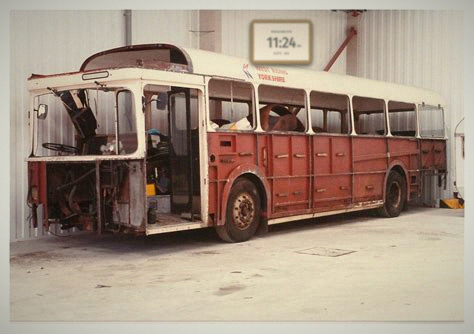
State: h=11 m=24
